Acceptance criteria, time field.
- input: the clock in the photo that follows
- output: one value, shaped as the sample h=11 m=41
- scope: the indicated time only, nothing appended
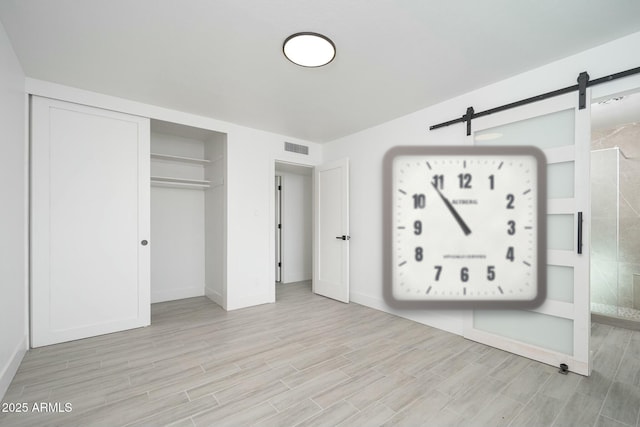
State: h=10 m=54
